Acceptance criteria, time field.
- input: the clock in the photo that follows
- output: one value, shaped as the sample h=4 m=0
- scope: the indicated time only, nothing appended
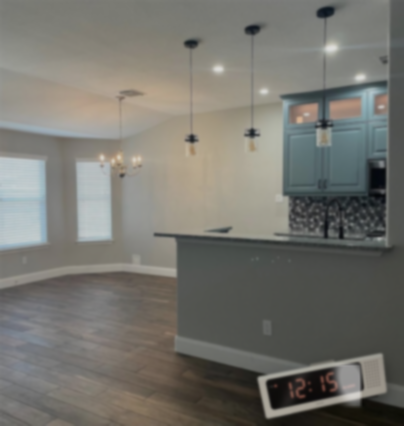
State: h=12 m=15
